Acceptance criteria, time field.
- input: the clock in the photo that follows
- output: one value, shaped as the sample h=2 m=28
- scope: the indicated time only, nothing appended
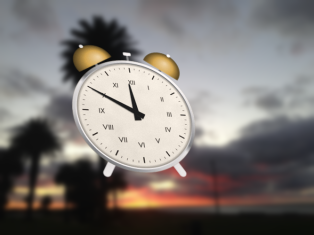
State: h=11 m=50
